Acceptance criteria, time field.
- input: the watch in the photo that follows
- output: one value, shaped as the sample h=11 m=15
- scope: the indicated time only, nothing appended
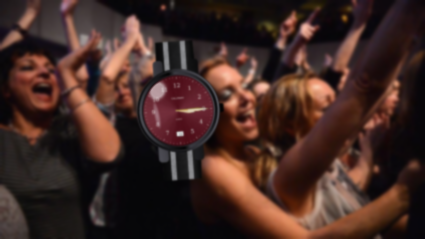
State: h=3 m=15
